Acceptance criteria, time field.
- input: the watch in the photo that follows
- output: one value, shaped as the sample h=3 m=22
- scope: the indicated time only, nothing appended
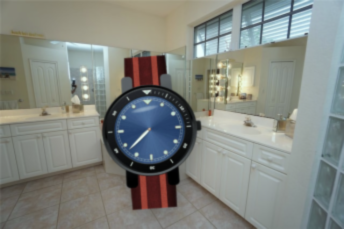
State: h=7 m=38
